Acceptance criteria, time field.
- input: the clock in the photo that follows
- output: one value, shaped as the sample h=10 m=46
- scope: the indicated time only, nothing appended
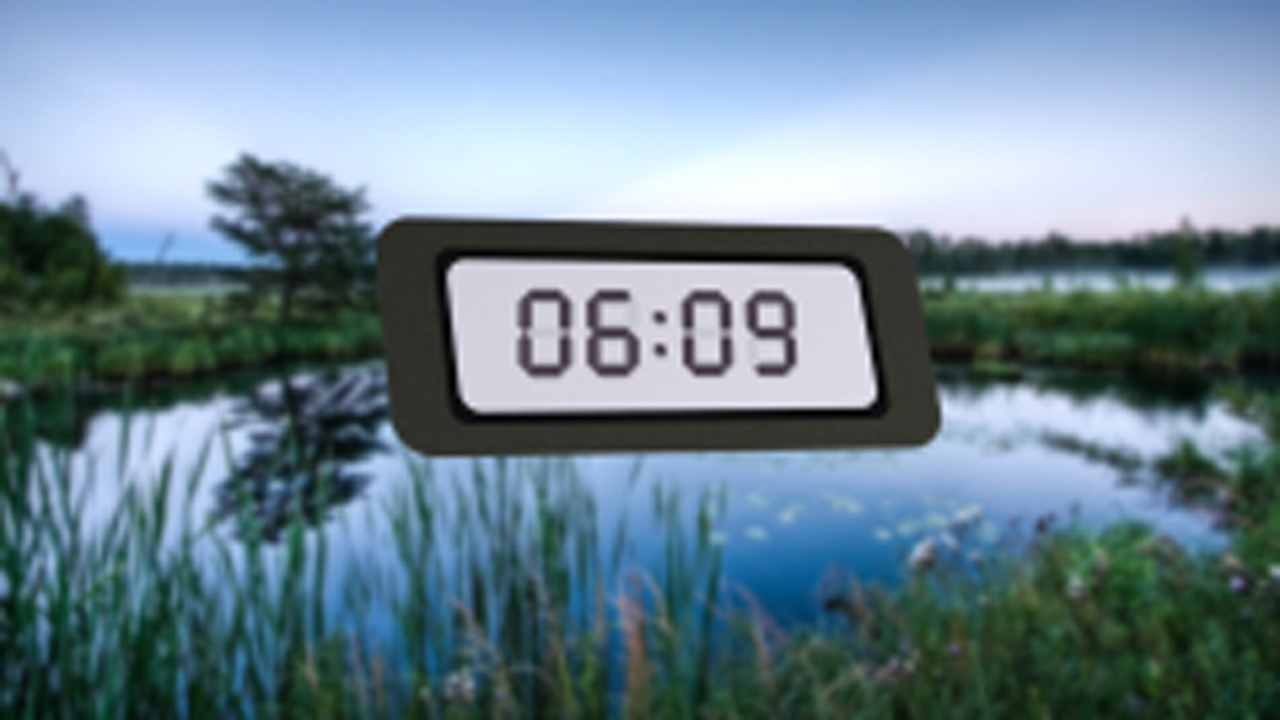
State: h=6 m=9
